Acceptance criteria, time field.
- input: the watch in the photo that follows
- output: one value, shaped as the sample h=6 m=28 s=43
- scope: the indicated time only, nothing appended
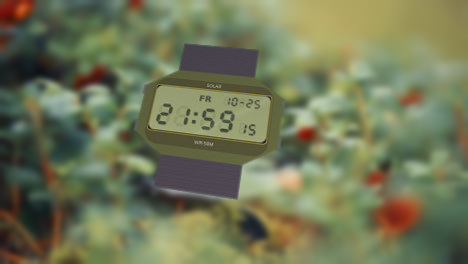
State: h=21 m=59 s=15
